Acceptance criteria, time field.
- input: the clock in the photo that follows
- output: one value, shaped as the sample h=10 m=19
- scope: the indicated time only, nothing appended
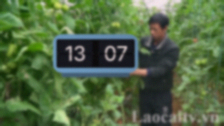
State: h=13 m=7
